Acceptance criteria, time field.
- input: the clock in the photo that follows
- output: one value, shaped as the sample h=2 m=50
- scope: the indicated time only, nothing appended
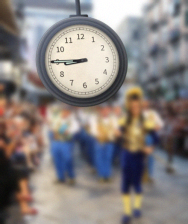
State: h=8 m=45
